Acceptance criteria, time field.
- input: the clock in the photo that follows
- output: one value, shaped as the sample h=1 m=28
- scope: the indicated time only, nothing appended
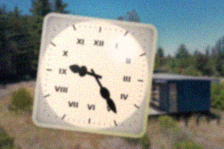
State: h=9 m=24
